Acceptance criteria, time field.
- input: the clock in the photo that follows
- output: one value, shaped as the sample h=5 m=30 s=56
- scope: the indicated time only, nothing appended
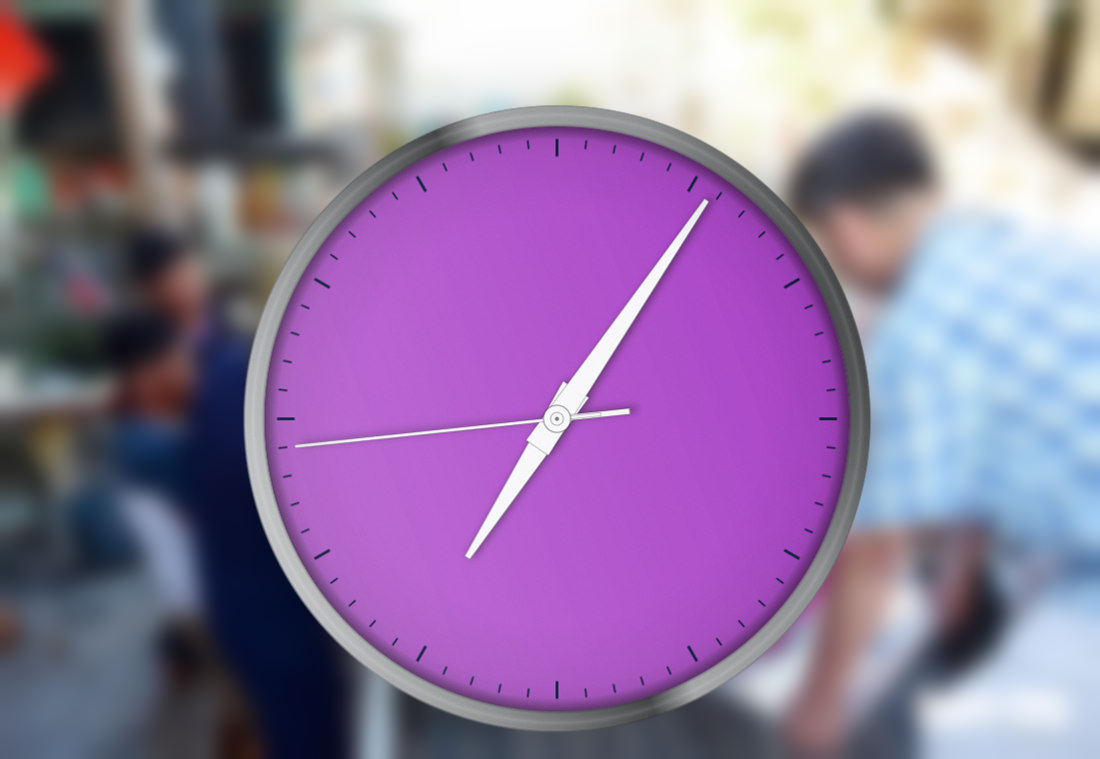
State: h=7 m=5 s=44
